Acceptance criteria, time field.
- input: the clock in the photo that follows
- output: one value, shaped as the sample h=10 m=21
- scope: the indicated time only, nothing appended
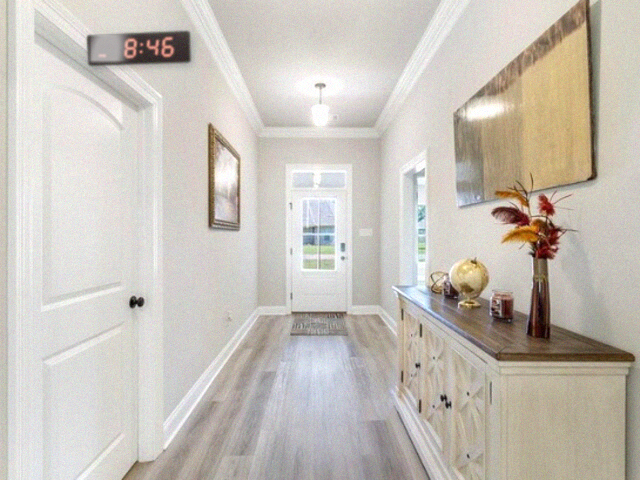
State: h=8 m=46
